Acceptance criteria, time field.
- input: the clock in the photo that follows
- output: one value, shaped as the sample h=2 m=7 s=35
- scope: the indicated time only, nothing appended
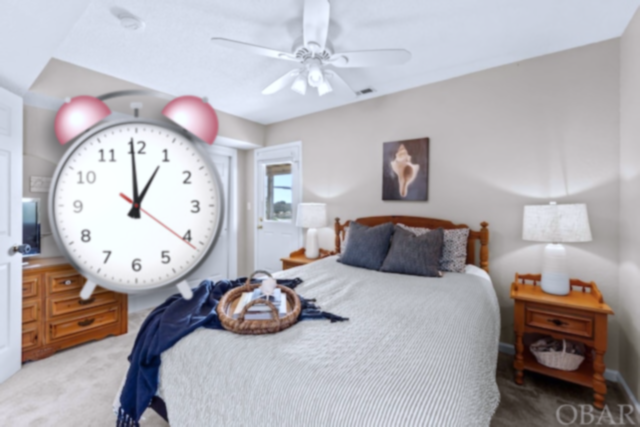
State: h=12 m=59 s=21
